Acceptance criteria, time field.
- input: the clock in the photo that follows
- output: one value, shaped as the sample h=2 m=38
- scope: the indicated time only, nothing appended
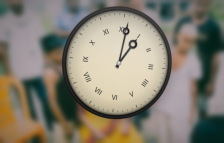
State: h=1 m=1
